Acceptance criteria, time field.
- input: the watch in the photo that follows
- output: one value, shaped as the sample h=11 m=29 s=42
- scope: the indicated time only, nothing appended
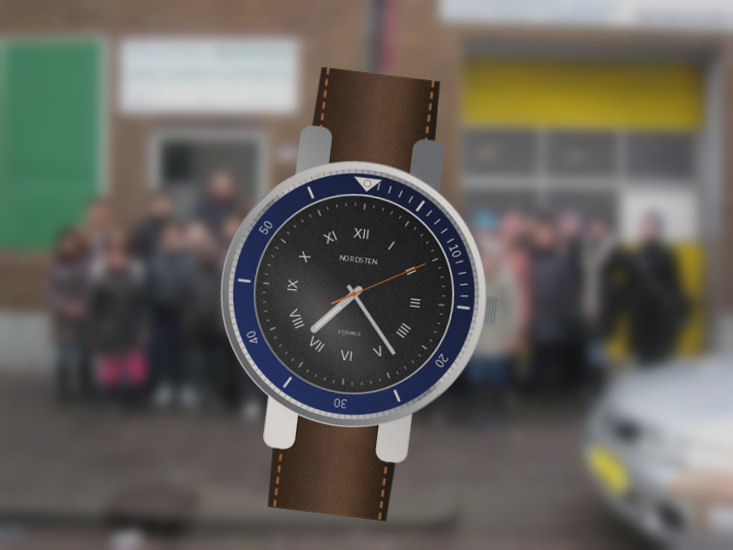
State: h=7 m=23 s=10
